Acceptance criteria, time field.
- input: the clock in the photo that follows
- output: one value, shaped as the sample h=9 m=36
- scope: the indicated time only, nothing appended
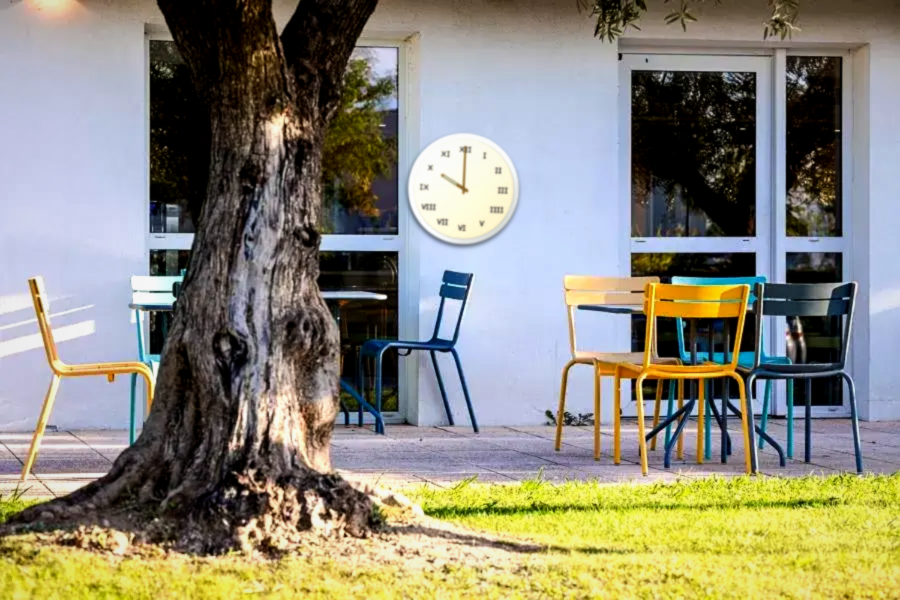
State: h=10 m=0
